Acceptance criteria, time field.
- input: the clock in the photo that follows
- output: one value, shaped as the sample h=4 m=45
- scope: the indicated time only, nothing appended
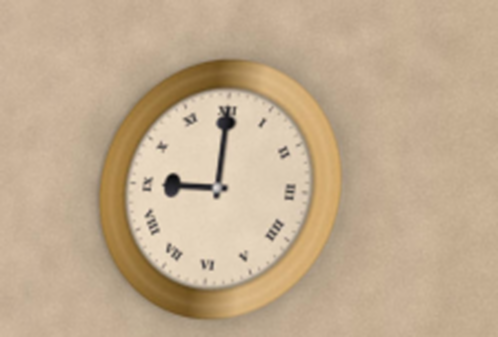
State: h=9 m=0
